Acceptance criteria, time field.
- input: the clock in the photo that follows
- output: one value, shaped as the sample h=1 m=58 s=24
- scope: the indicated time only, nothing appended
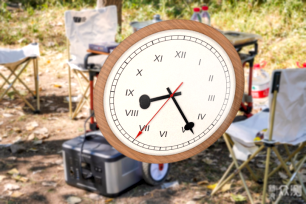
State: h=8 m=23 s=35
